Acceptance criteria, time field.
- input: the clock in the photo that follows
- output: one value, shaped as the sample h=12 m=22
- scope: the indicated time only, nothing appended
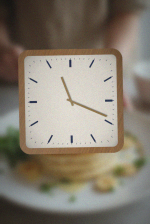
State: h=11 m=19
